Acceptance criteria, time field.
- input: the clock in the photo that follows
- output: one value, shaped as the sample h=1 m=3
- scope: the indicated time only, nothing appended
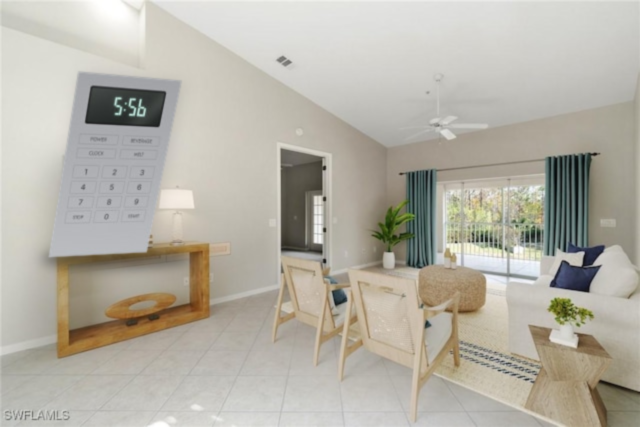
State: h=5 m=56
